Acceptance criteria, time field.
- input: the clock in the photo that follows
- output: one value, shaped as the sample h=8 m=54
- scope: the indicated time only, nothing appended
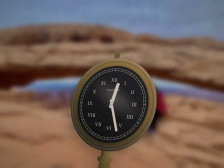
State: h=12 m=27
